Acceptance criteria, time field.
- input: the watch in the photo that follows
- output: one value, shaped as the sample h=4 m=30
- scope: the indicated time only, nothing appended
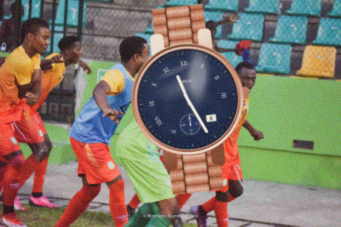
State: h=11 m=26
